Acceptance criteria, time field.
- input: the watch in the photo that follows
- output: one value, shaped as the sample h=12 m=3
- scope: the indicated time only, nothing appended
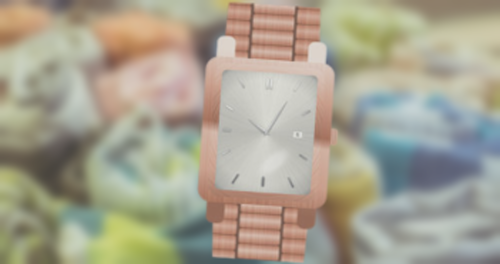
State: h=10 m=5
